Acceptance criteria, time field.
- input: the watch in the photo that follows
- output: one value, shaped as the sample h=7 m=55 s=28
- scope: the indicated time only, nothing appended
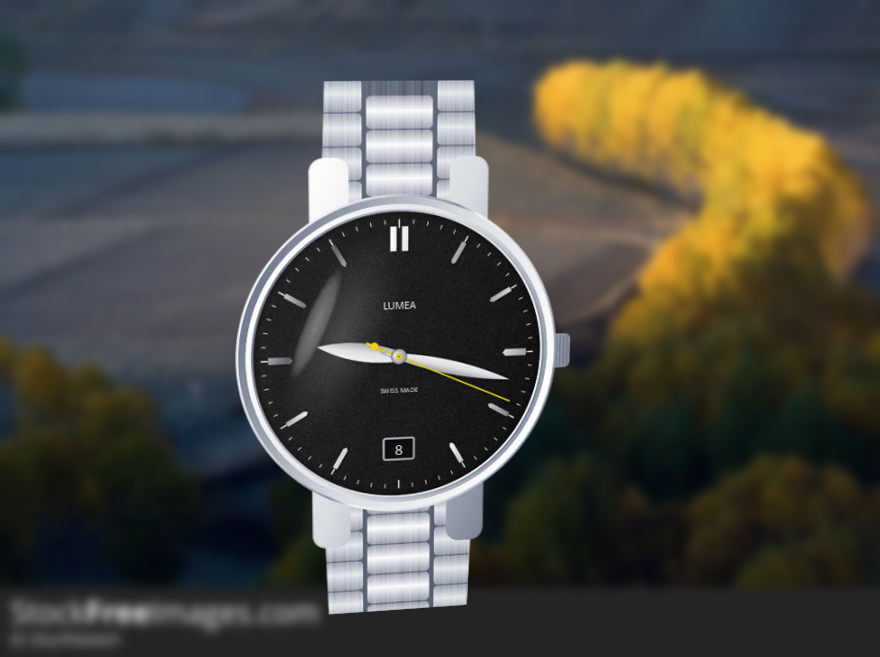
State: h=9 m=17 s=19
